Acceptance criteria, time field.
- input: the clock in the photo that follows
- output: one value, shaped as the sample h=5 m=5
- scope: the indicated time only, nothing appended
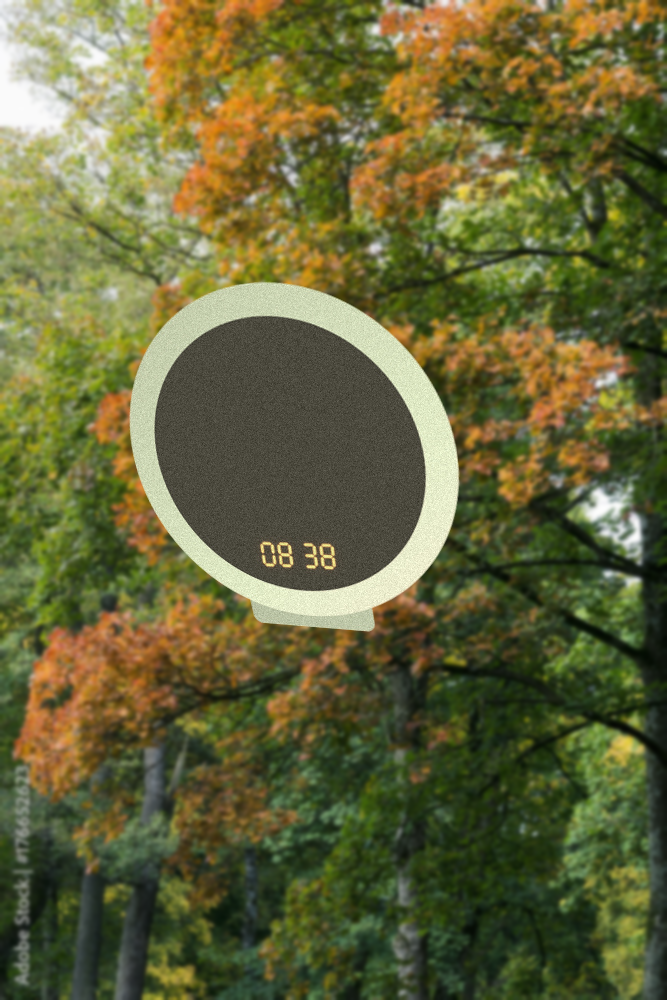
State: h=8 m=38
